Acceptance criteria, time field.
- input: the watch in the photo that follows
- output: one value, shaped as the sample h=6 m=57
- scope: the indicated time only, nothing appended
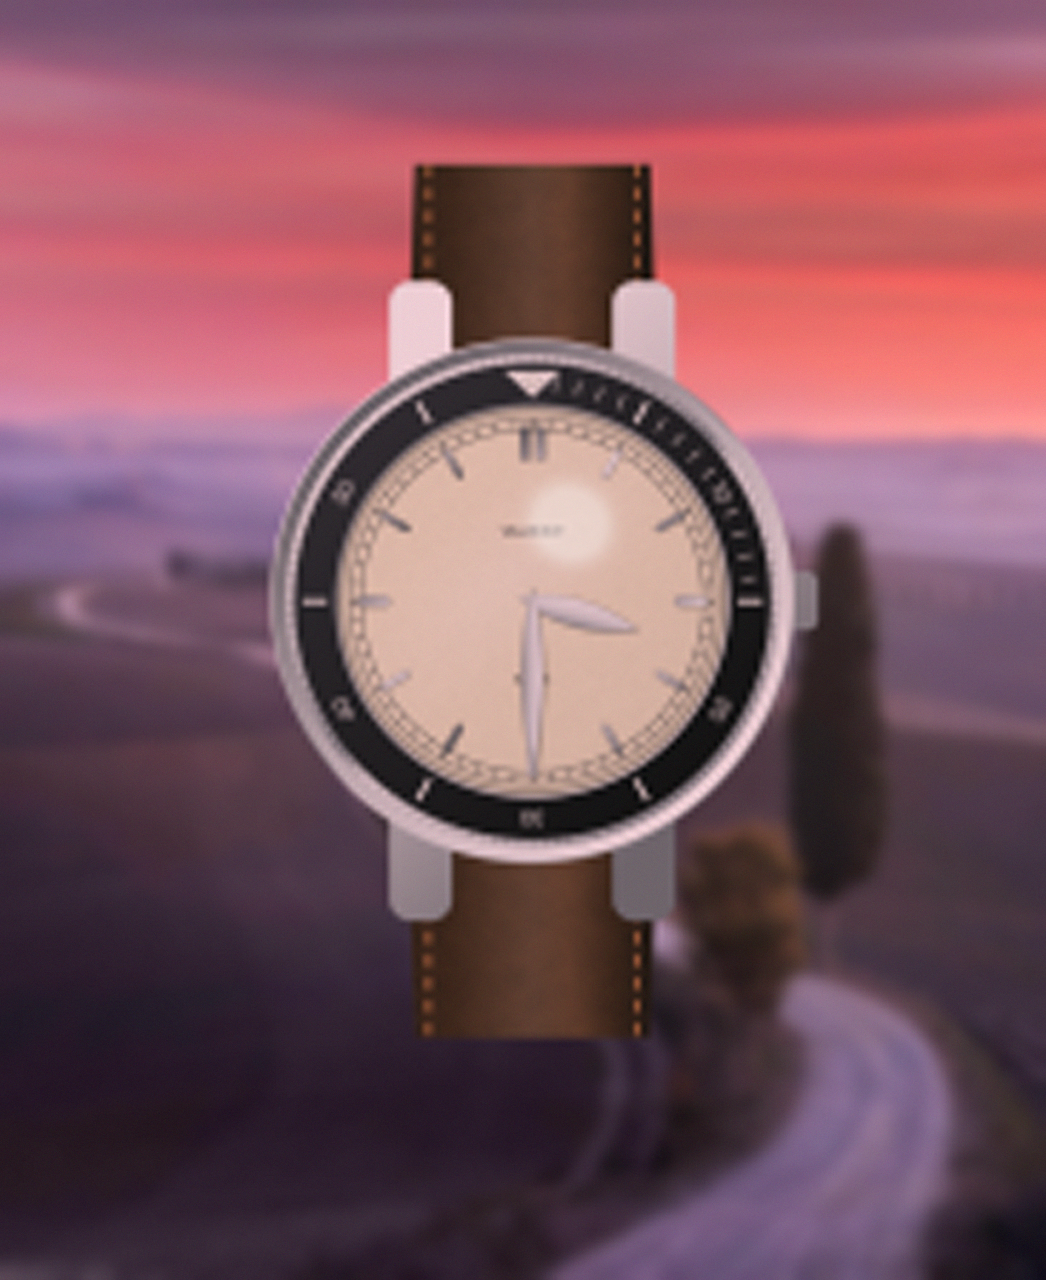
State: h=3 m=30
